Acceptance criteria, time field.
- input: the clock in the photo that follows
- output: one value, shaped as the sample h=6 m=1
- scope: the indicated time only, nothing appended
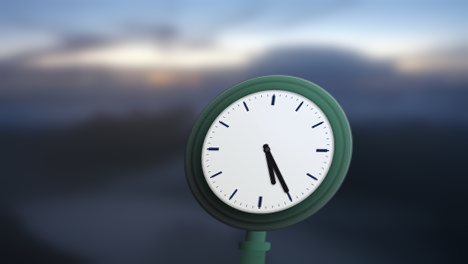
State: h=5 m=25
